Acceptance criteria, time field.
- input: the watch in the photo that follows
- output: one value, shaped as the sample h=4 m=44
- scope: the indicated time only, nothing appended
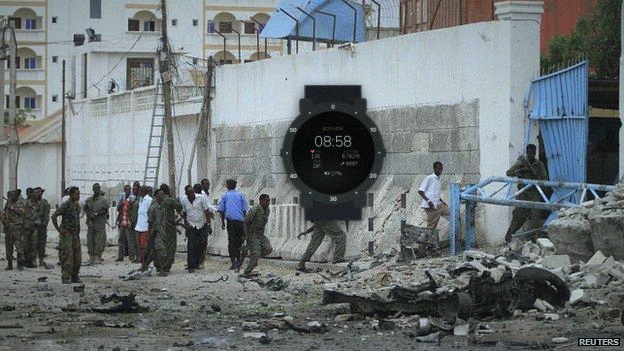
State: h=8 m=58
